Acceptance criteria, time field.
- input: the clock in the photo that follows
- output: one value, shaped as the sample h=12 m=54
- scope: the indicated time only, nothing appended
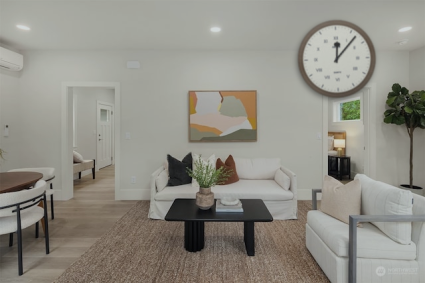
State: h=12 m=7
